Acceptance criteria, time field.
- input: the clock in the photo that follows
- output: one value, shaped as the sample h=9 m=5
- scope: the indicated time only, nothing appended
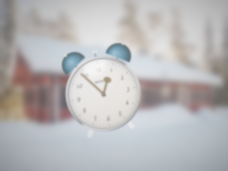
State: h=12 m=54
